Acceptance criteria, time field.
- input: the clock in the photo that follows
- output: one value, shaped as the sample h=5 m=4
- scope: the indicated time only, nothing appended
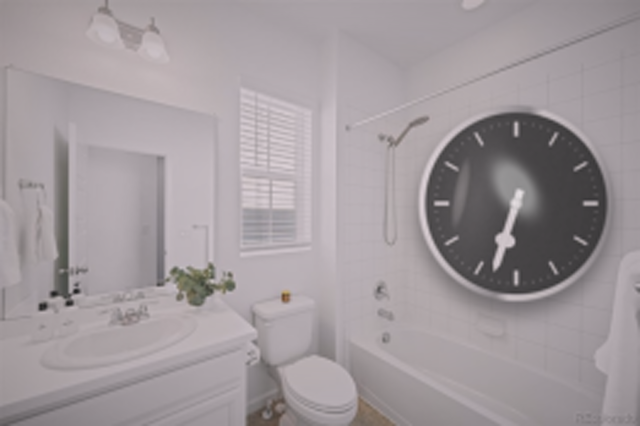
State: h=6 m=33
